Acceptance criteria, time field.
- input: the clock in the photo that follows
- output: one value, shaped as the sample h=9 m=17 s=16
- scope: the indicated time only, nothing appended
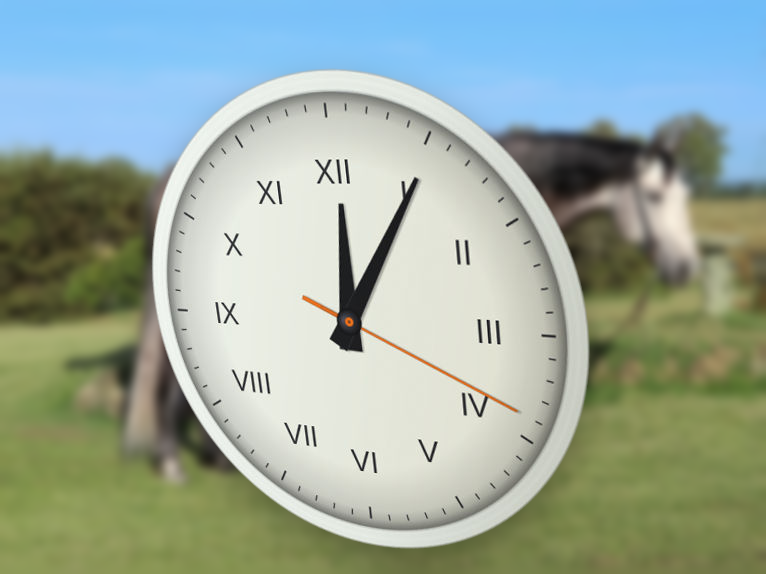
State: h=12 m=5 s=19
